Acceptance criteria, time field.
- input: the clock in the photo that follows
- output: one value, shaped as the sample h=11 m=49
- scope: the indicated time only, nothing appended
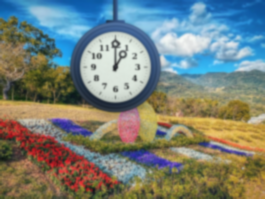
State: h=1 m=0
